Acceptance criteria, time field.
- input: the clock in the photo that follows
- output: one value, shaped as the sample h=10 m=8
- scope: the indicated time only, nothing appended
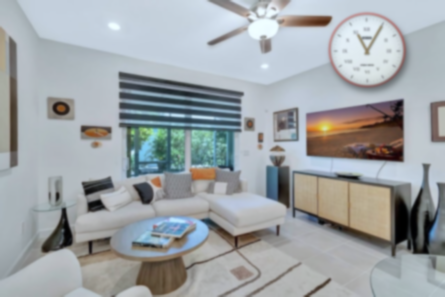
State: h=11 m=5
